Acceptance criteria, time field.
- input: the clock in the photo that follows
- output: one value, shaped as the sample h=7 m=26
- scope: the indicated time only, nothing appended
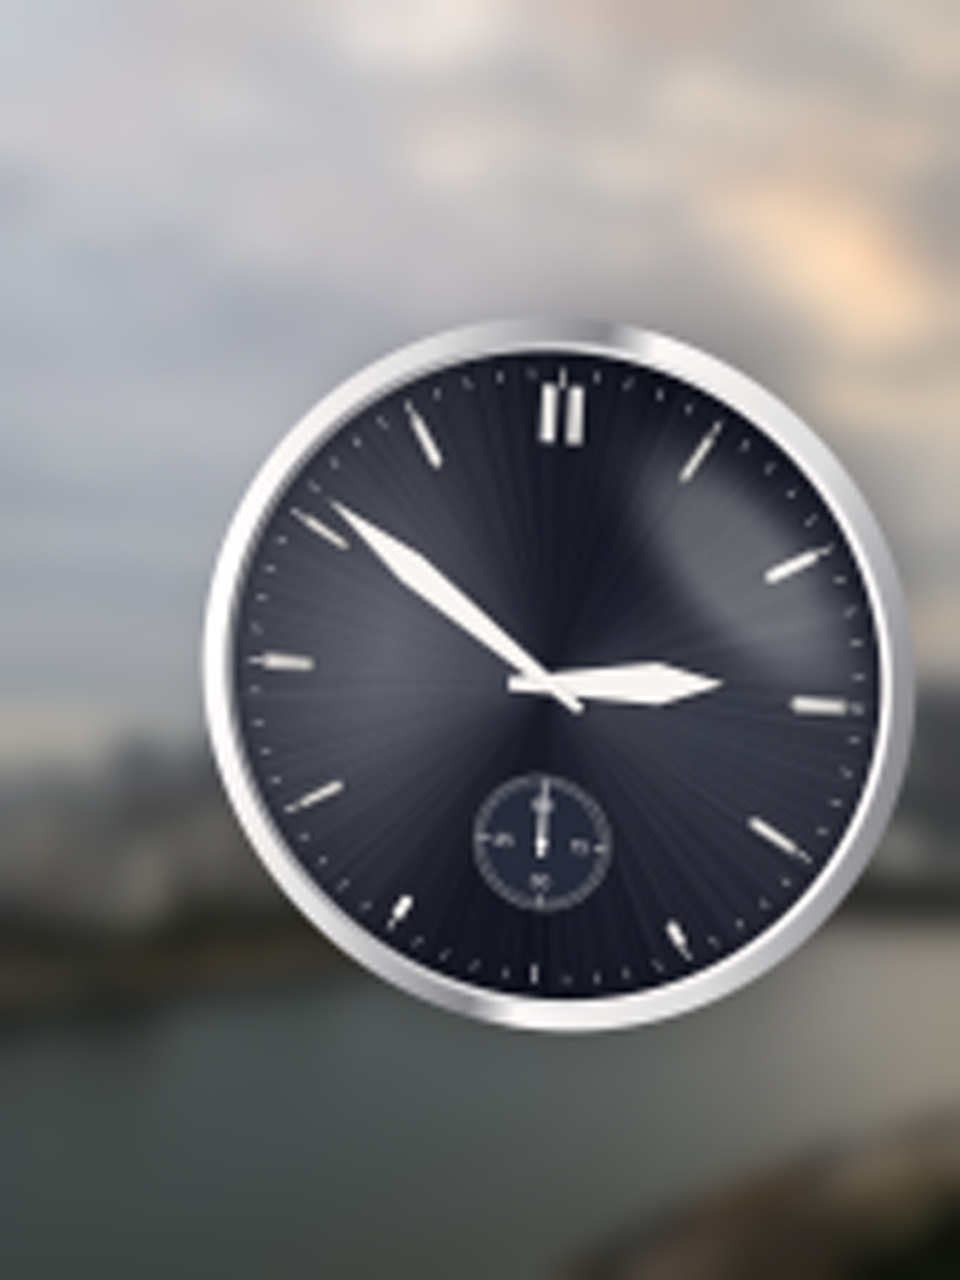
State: h=2 m=51
